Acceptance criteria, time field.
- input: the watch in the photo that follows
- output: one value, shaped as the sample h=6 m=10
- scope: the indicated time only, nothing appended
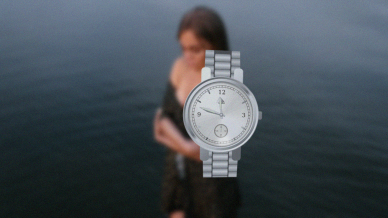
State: h=11 m=48
